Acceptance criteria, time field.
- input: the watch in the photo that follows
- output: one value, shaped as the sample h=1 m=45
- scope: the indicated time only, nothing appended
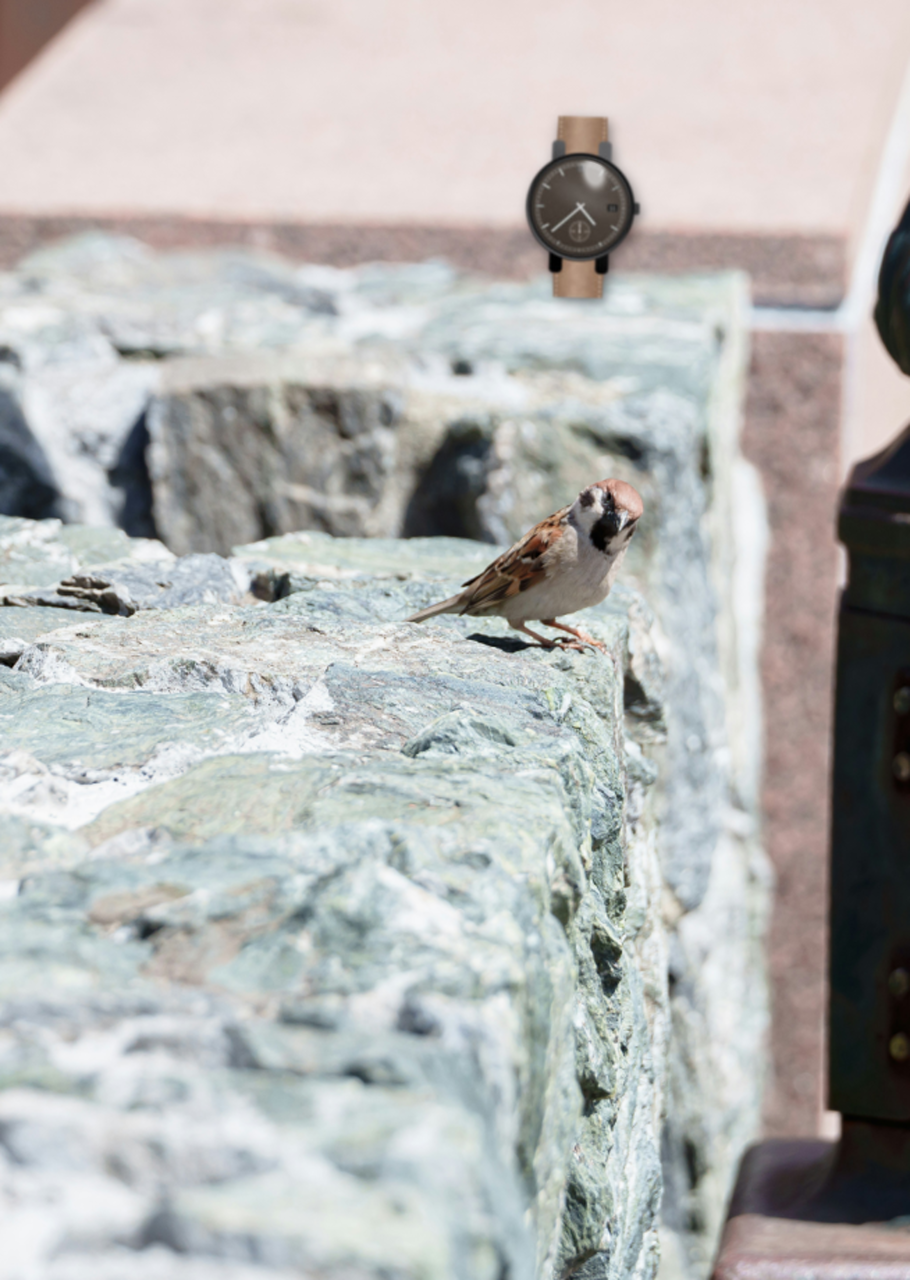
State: h=4 m=38
